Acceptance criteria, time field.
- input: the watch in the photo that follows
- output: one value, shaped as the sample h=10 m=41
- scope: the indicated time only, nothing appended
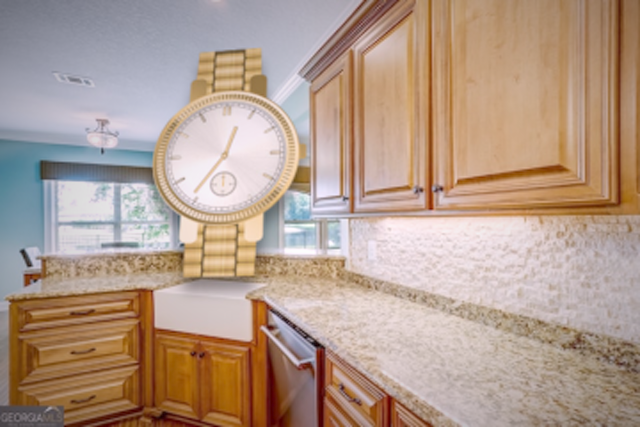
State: h=12 m=36
